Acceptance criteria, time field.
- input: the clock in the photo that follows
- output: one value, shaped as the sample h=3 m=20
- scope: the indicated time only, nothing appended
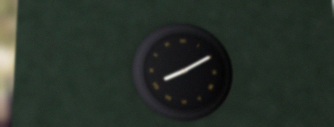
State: h=8 m=10
